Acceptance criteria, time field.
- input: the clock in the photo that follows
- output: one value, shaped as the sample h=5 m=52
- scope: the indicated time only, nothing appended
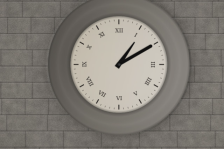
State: h=1 m=10
